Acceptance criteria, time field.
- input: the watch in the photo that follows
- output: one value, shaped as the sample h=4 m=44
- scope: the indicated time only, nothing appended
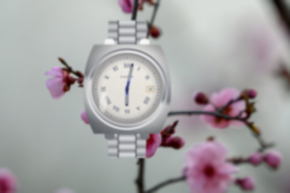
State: h=6 m=2
